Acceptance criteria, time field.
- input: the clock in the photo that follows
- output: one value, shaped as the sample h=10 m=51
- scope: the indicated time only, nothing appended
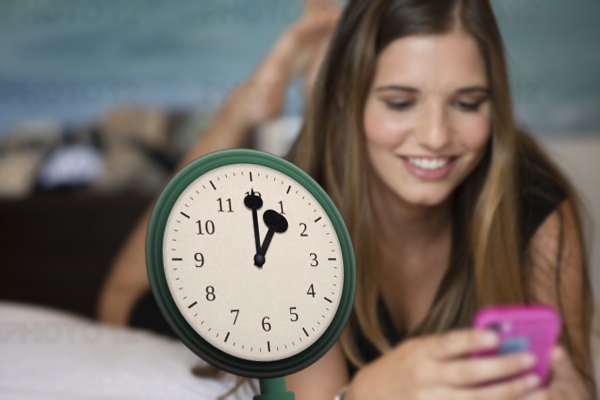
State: h=1 m=0
